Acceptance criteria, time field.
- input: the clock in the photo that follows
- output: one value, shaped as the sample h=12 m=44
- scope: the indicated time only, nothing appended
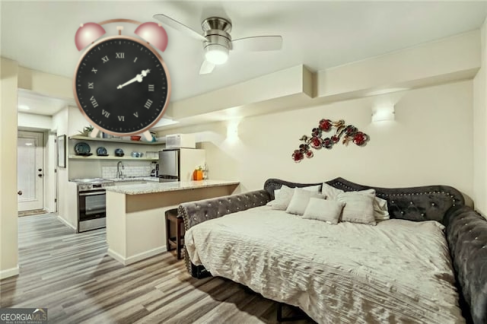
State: h=2 m=10
